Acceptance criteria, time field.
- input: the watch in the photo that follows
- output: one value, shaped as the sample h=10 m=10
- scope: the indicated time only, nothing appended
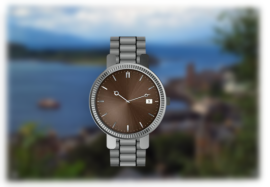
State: h=10 m=12
